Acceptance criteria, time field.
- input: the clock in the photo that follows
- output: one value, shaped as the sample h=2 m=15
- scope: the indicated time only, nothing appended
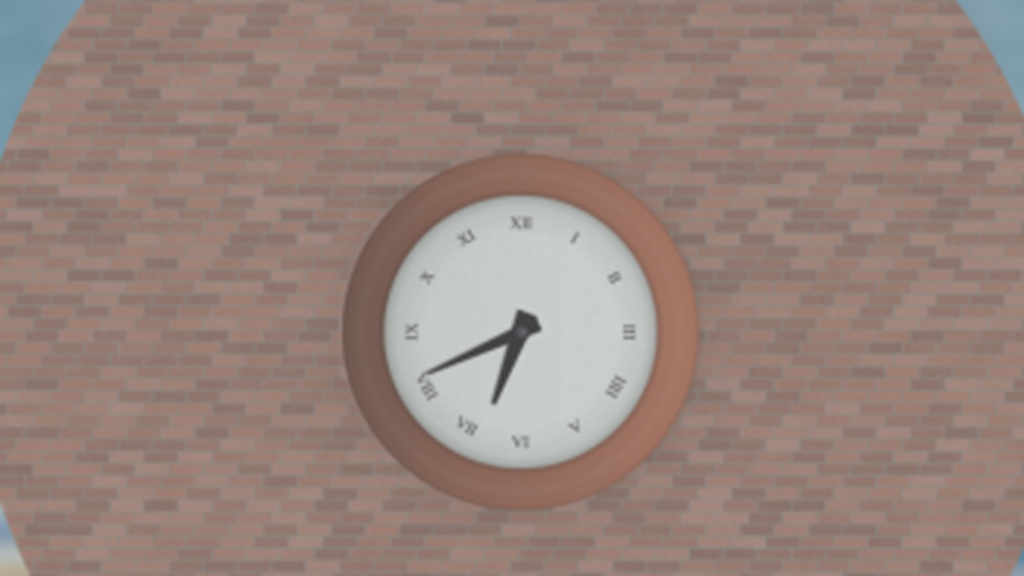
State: h=6 m=41
